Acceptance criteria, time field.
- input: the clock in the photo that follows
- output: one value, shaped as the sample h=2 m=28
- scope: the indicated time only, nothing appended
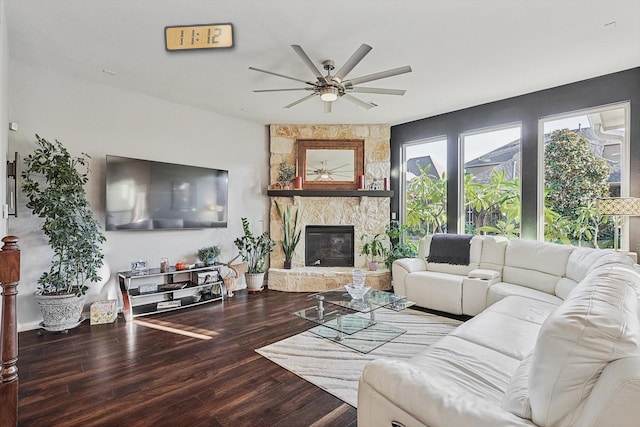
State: h=11 m=12
